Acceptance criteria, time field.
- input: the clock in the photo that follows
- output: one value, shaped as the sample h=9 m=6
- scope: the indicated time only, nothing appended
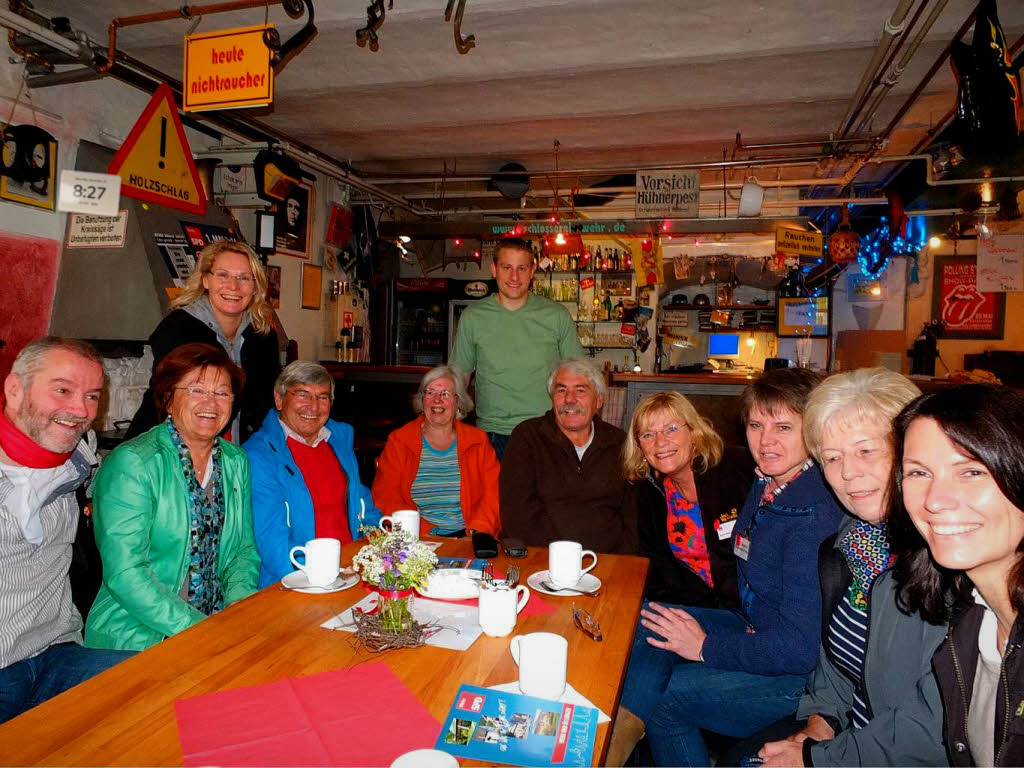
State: h=8 m=27
